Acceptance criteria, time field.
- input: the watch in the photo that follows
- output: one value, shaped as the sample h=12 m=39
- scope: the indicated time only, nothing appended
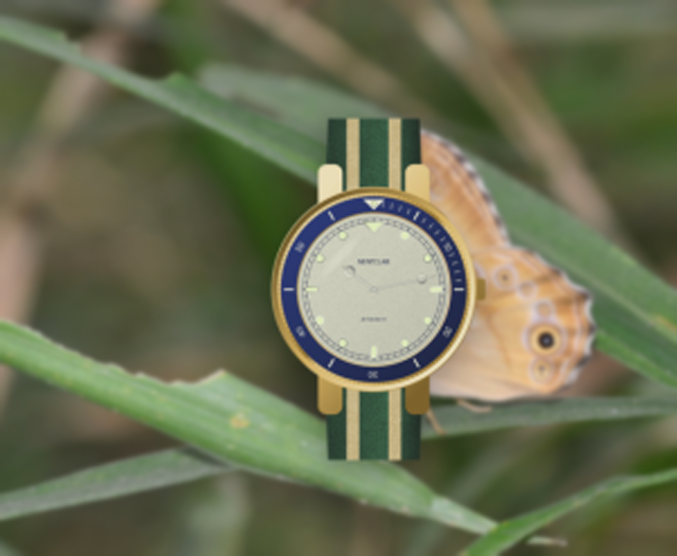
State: h=10 m=13
